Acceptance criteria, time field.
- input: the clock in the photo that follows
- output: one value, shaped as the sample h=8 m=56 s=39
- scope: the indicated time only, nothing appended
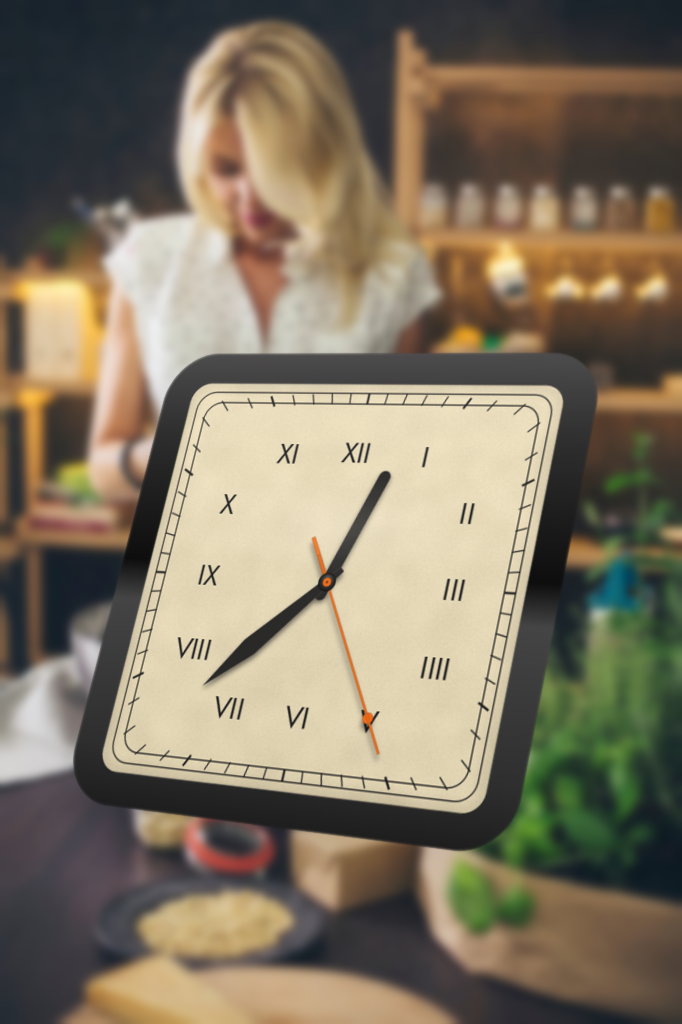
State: h=12 m=37 s=25
